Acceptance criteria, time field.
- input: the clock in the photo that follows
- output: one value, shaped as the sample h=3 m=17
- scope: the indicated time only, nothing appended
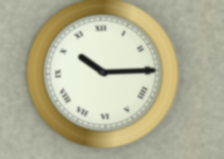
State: h=10 m=15
